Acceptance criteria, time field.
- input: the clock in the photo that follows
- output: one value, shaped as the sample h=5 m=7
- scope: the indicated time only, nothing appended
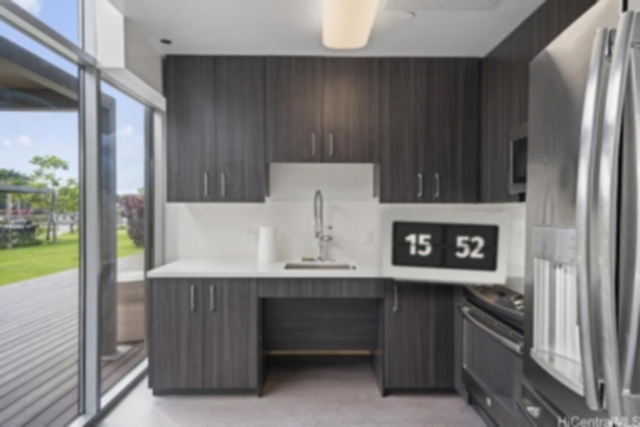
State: h=15 m=52
